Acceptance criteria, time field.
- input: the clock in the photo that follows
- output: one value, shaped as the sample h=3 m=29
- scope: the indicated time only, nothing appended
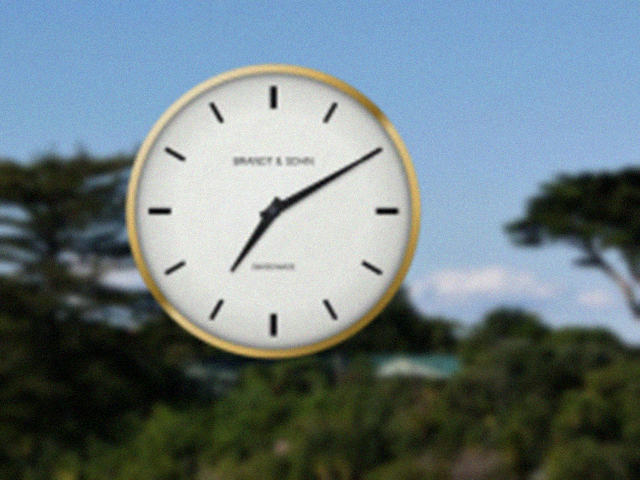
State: h=7 m=10
